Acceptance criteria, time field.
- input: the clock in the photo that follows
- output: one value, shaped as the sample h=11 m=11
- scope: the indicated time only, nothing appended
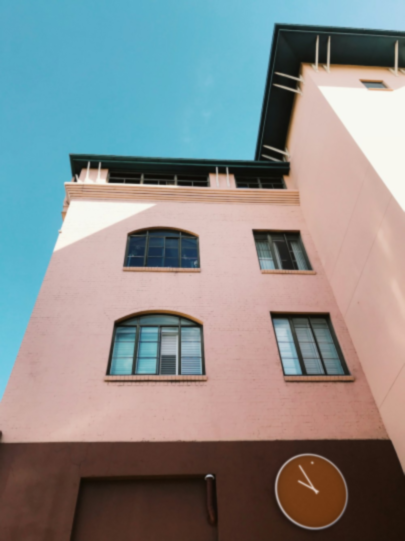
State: h=9 m=55
